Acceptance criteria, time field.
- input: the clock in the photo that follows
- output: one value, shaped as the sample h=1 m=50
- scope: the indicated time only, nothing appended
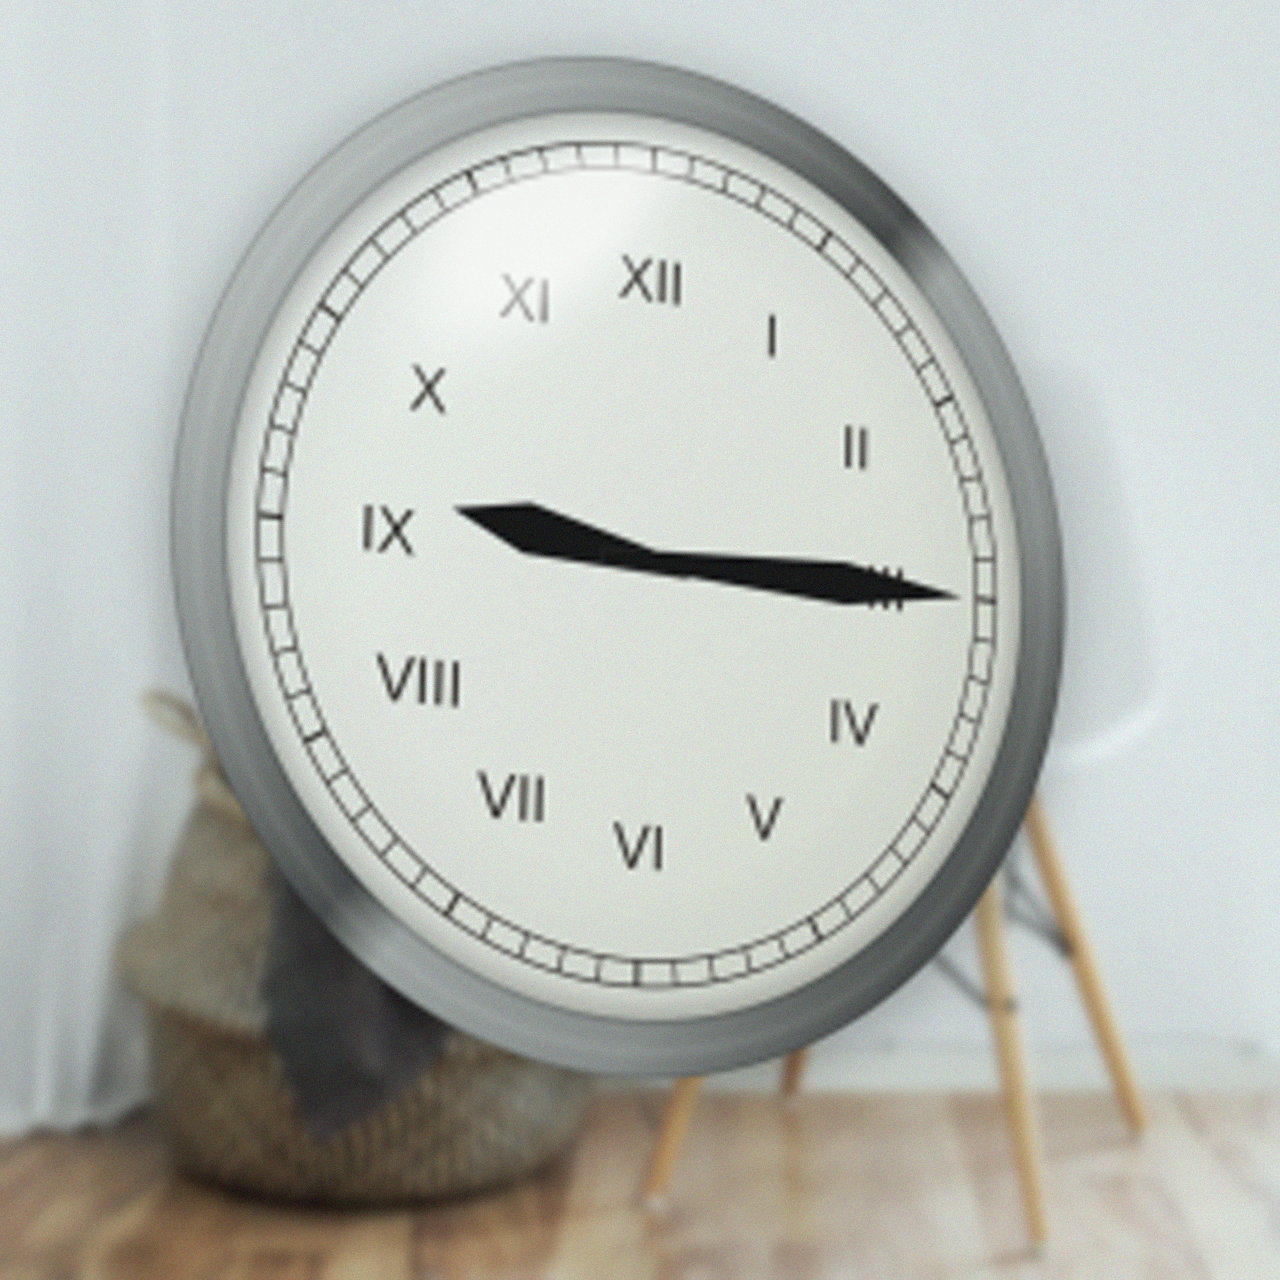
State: h=9 m=15
